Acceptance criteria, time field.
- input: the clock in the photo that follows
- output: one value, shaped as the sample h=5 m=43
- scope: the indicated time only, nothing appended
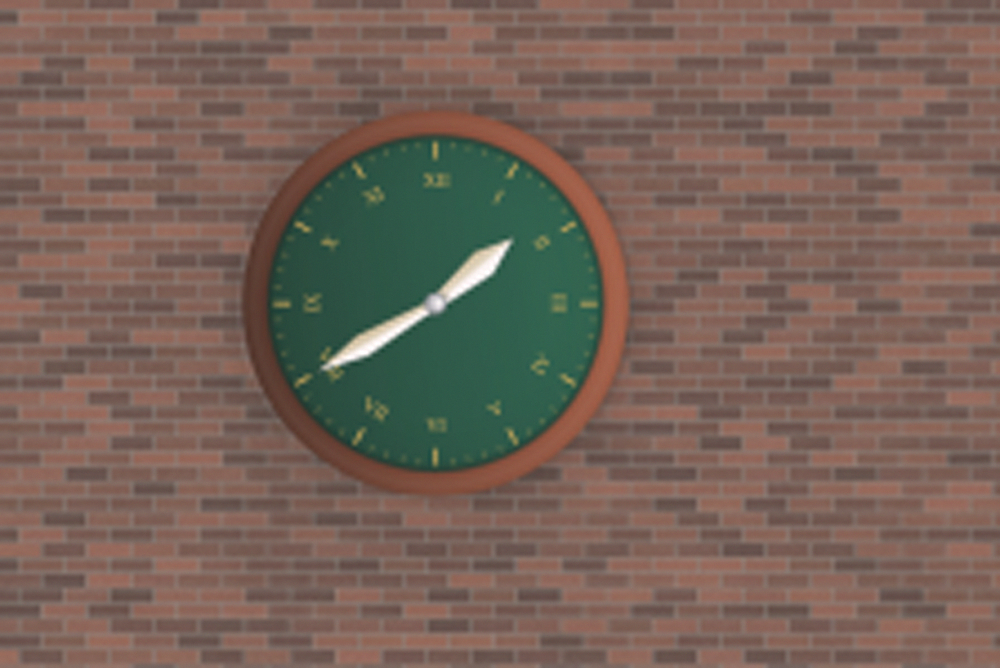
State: h=1 m=40
